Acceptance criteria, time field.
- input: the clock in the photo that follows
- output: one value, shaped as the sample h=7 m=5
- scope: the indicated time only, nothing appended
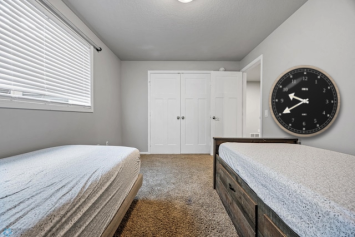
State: h=9 m=40
